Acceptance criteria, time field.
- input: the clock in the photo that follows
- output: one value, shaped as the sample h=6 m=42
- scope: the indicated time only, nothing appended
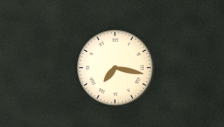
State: h=7 m=17
